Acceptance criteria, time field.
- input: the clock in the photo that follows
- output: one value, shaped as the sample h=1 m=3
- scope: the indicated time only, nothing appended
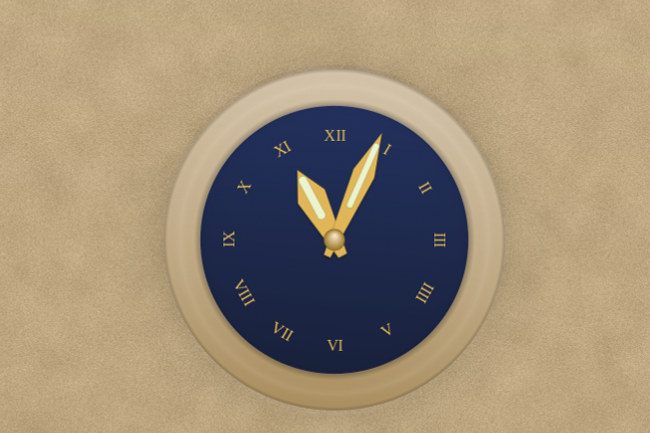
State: h=11 m=4
